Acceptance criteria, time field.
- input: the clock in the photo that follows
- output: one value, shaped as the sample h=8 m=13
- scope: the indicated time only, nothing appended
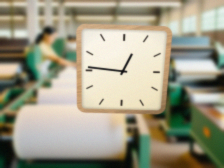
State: h=12 m=46
